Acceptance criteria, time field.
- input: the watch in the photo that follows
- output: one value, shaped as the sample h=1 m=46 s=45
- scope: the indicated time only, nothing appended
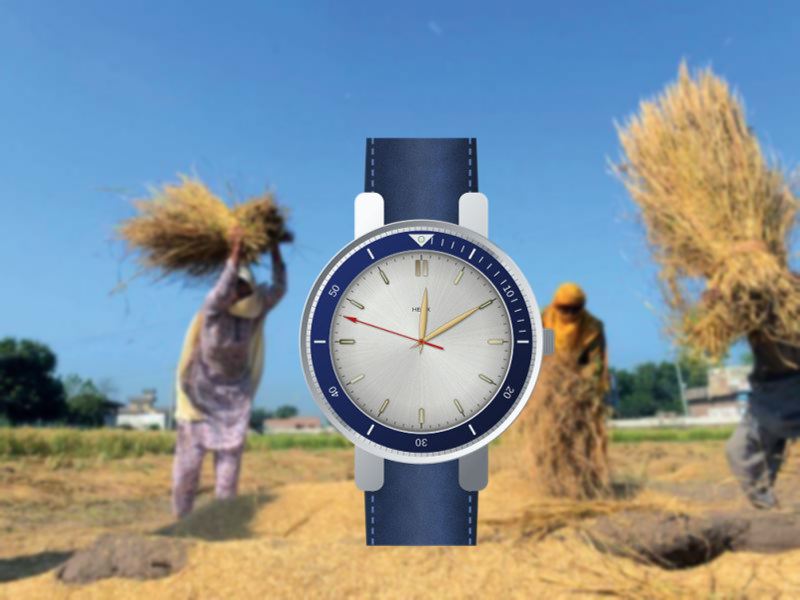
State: h=12 m=9 s=48
